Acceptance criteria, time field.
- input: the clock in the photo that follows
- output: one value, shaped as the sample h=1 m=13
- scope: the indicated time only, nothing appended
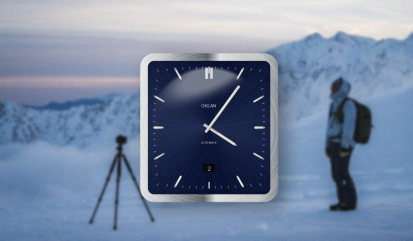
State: h=4 m=6
